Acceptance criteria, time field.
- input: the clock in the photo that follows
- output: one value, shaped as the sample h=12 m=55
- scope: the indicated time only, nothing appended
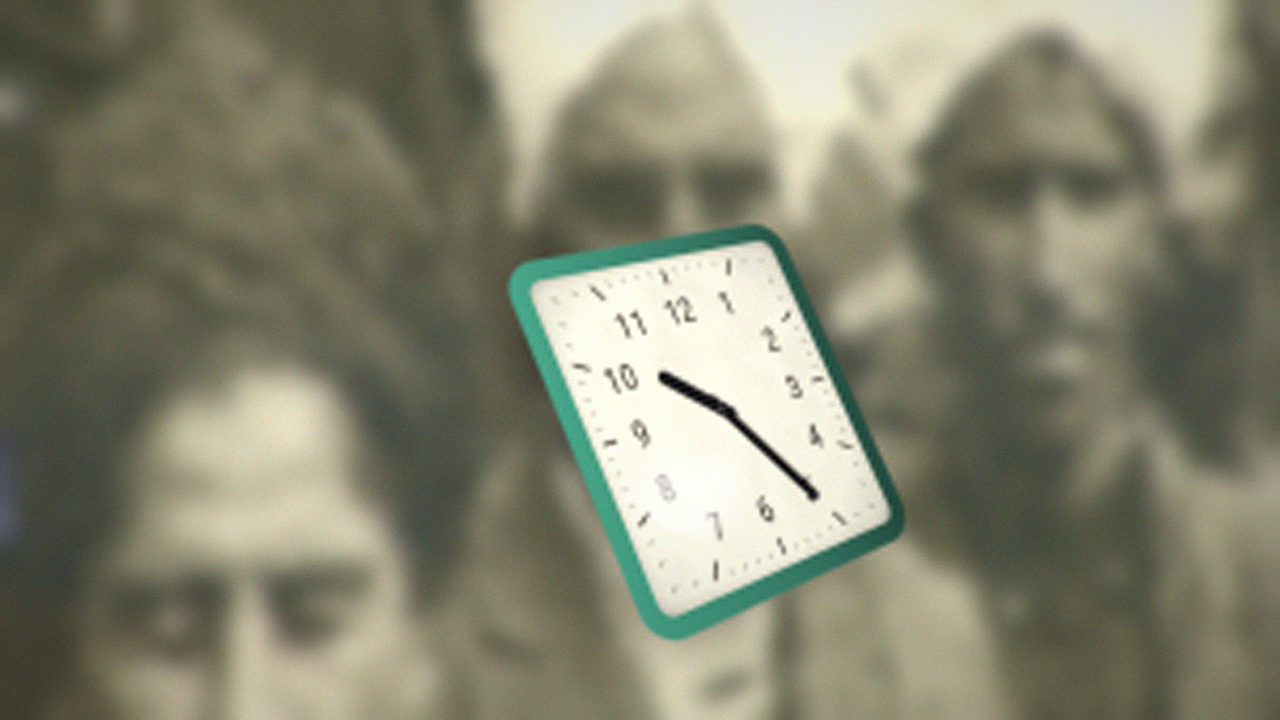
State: h=10 m=25
